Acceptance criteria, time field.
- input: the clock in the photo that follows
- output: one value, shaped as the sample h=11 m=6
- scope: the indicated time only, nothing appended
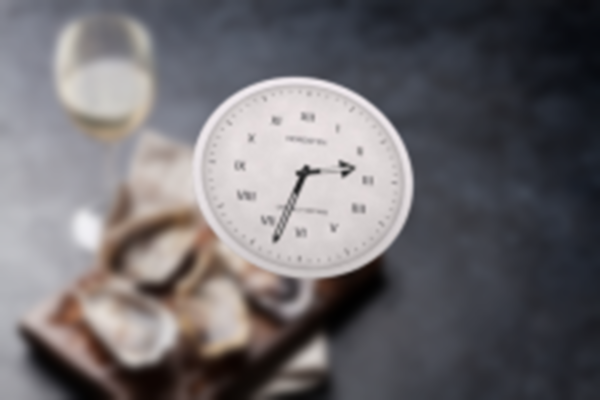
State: h=2 m=33
